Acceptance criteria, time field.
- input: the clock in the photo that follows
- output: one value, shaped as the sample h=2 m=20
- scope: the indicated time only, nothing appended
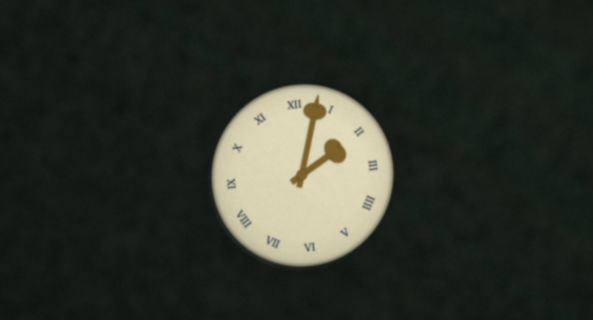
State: h=2 m=3
